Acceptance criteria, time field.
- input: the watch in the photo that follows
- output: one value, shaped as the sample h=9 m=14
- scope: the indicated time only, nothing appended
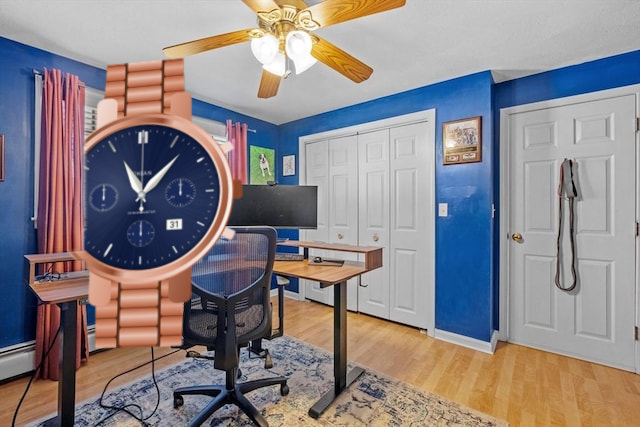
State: h=11 m=7
